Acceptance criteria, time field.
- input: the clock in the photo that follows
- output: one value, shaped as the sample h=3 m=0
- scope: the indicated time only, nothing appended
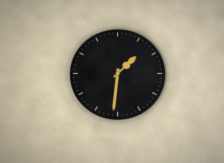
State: h=1 m=31
